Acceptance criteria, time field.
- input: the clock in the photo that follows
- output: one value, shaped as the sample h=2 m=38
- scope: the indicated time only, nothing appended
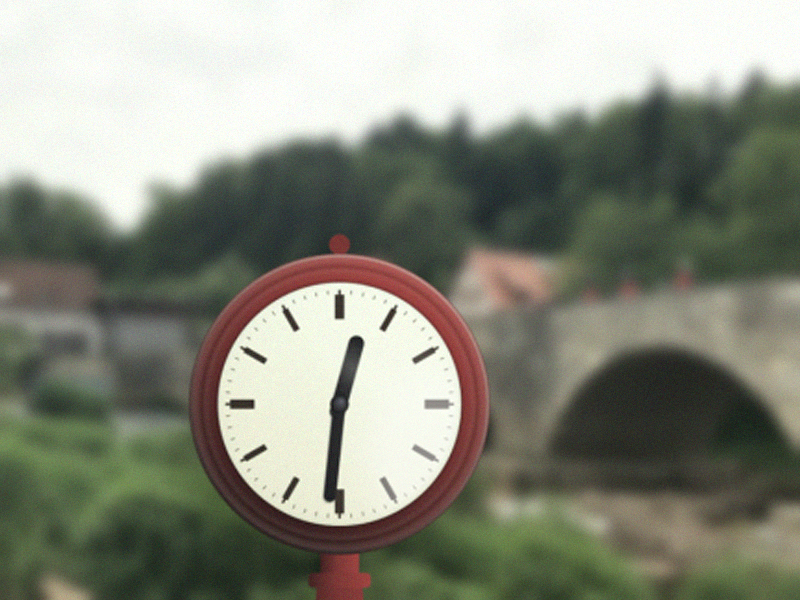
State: h=12 m=31
